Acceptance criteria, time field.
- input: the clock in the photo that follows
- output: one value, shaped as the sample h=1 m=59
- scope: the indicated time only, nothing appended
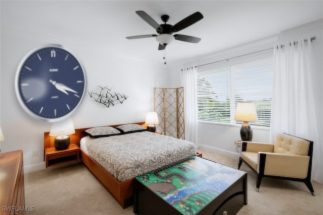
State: h=4 m=19
